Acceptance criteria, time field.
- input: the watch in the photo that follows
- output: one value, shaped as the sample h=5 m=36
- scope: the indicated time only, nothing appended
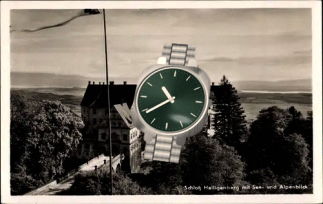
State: h=10 m=39
